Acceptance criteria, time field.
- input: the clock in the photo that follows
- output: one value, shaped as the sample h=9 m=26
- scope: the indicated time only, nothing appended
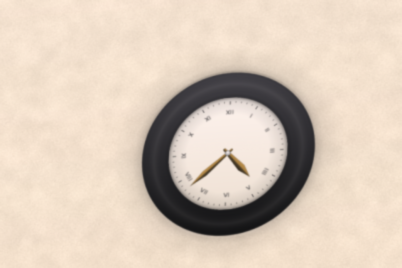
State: h=4 m=38
